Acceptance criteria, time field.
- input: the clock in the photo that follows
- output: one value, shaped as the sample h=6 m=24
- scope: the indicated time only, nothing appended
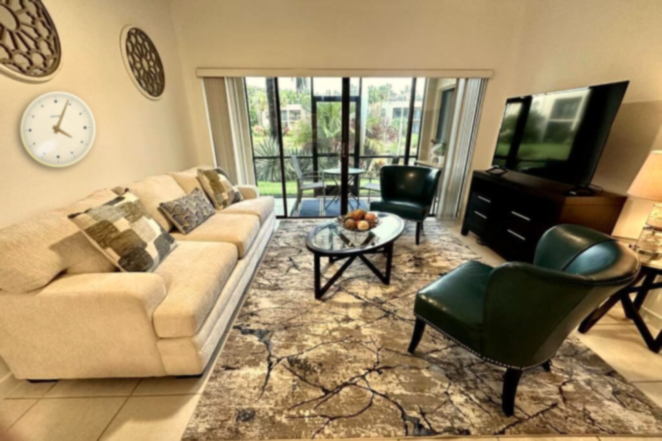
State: h=4 m=4
